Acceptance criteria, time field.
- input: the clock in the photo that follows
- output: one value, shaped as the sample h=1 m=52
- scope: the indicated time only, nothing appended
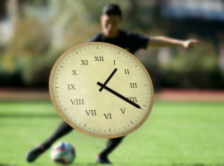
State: h=1 m=21
